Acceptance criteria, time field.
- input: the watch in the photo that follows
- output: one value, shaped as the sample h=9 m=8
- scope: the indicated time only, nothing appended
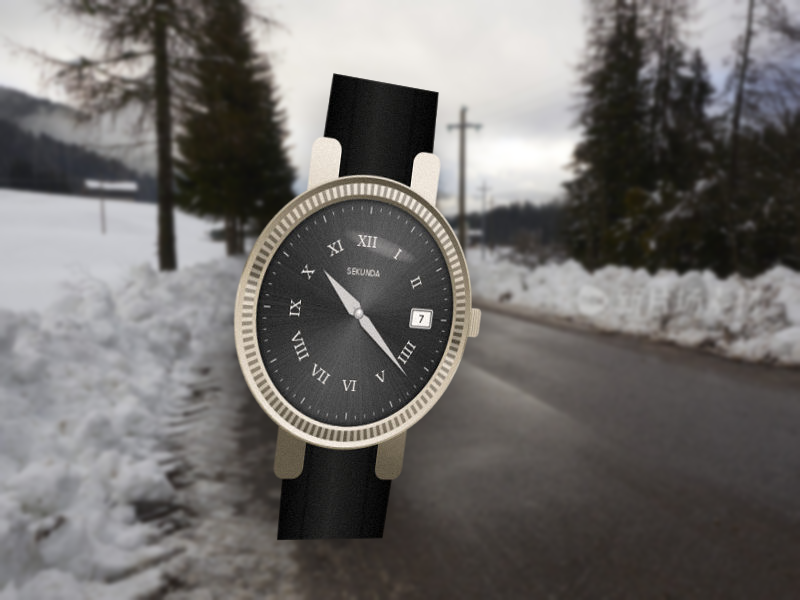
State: h=10 m=22
